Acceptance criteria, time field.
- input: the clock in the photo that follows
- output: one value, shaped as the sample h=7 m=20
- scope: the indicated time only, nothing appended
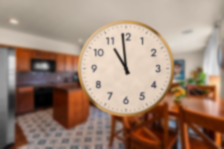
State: h=10 m=59
